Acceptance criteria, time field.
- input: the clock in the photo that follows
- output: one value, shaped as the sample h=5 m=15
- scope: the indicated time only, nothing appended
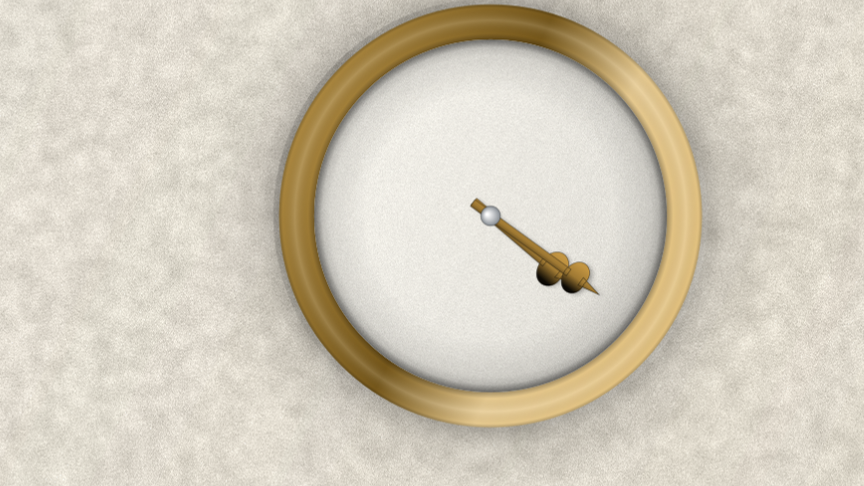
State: h=4 m=21
